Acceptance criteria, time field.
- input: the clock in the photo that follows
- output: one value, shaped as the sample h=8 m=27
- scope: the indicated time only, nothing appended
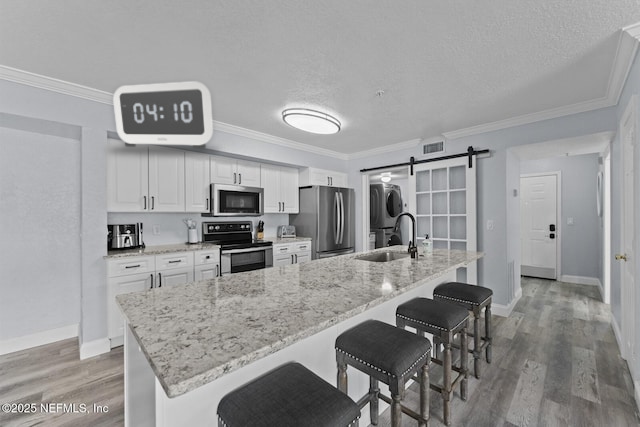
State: h=4 m=10
